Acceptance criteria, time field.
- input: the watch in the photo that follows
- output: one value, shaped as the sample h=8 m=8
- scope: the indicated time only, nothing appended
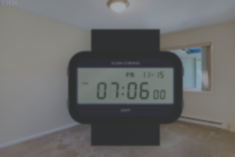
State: h=7 m=6
